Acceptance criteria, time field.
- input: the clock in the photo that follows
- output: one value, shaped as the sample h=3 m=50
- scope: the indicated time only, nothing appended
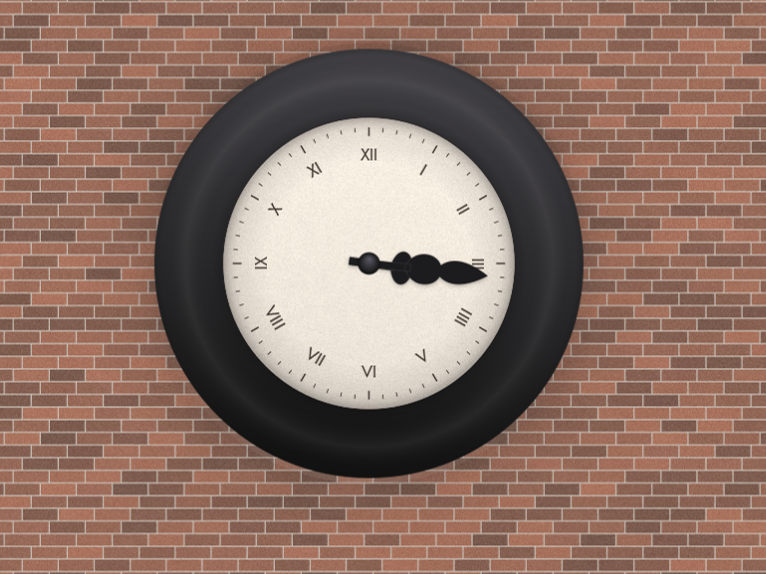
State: h=3 m=16
